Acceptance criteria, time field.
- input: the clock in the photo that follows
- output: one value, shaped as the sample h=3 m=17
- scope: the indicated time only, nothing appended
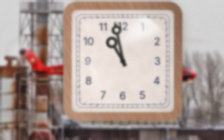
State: h=10 m=58
